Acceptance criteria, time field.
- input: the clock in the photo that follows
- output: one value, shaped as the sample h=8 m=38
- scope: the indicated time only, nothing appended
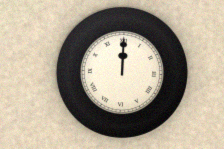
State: h=12 m=0
